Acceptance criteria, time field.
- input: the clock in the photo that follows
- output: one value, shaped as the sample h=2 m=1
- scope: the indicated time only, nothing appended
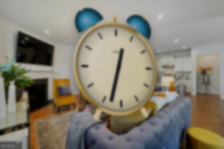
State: h=12 m=33
